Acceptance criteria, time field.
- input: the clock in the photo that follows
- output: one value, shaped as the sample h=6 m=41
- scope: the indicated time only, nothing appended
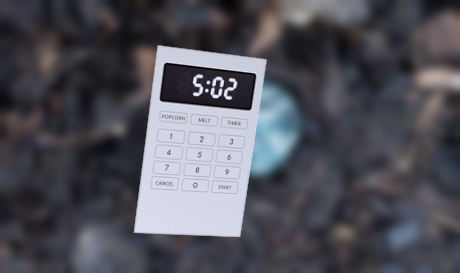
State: h=5 m=2
